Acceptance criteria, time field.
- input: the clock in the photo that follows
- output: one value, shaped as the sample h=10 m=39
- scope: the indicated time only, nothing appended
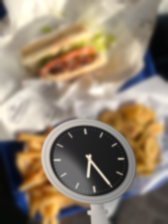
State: h=6 m=25
